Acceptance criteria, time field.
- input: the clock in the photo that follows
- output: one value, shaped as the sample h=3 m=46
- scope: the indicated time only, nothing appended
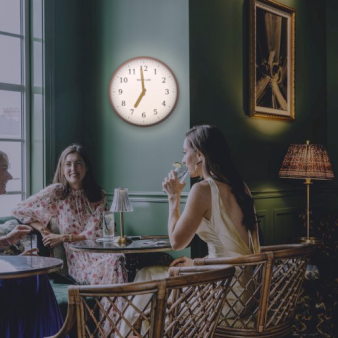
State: h=6 m=59
